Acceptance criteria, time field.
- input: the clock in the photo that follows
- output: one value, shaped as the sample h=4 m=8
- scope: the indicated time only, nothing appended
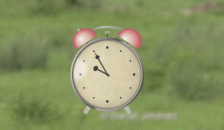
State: h=9 m=55
